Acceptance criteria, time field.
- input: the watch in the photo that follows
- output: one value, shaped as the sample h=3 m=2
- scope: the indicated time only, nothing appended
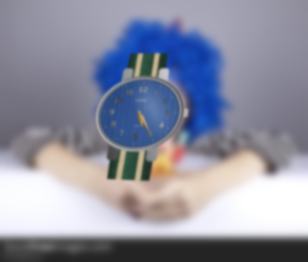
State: h=5 m=25
